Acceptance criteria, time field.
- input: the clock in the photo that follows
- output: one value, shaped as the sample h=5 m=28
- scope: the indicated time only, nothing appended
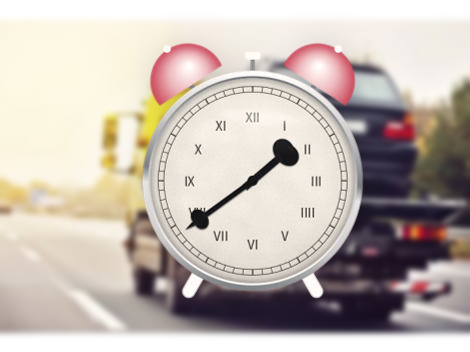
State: h=1 m=39
